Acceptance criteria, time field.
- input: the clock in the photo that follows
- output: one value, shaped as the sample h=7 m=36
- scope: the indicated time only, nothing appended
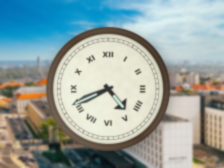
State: h=4 m=41
